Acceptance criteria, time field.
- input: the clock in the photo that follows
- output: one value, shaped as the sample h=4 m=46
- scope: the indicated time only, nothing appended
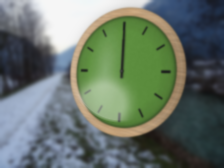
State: h=12 m=0
